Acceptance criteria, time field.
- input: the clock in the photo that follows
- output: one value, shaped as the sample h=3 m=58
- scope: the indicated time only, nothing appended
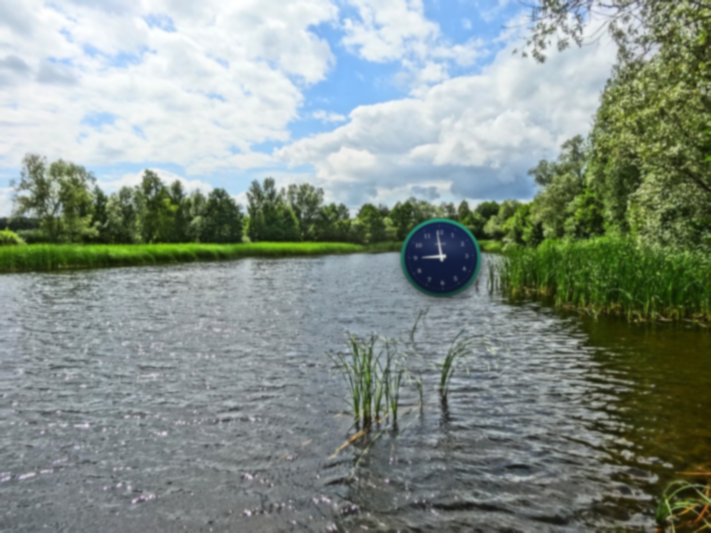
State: h=8 m=59
